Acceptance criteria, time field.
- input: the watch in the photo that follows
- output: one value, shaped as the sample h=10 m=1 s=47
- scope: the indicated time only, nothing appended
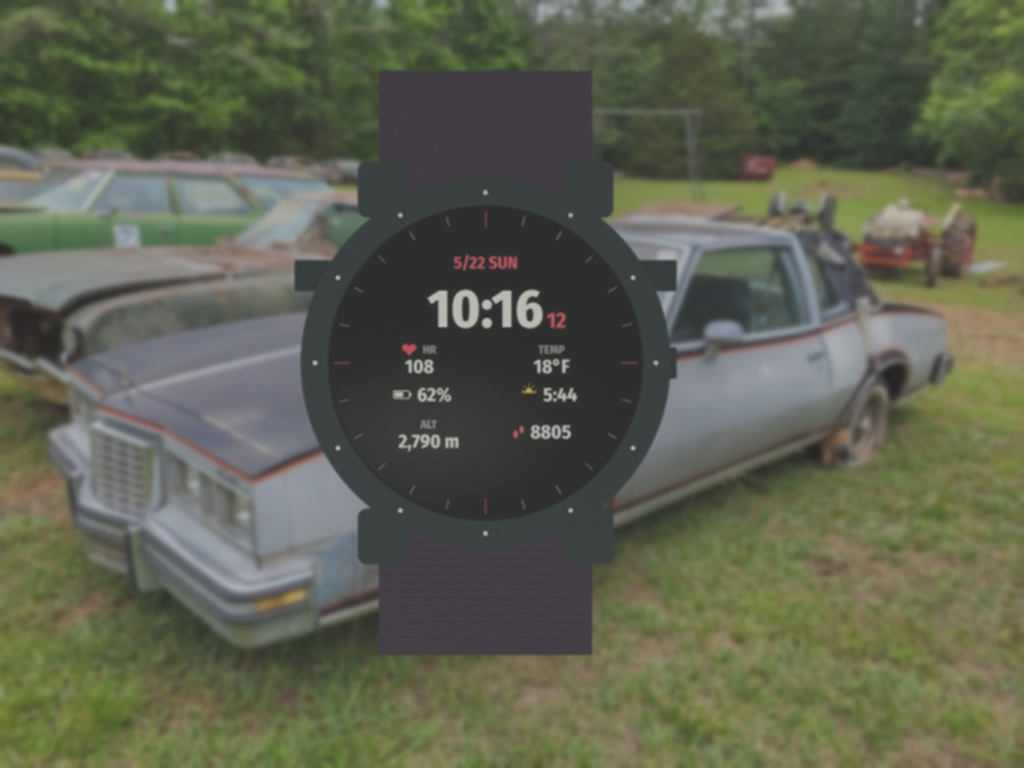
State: h=10 m=16 s=12
